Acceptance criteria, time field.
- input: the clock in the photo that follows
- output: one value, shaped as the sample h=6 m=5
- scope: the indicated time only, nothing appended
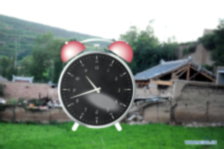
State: h=10 m=42
